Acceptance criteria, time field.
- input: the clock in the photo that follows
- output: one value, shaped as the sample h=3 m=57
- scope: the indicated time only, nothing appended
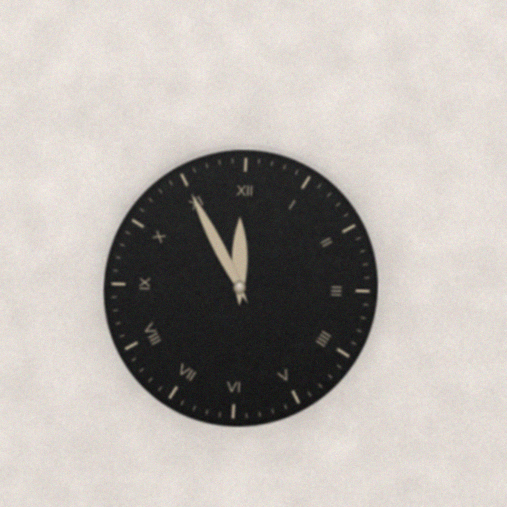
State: h=11 m=55
